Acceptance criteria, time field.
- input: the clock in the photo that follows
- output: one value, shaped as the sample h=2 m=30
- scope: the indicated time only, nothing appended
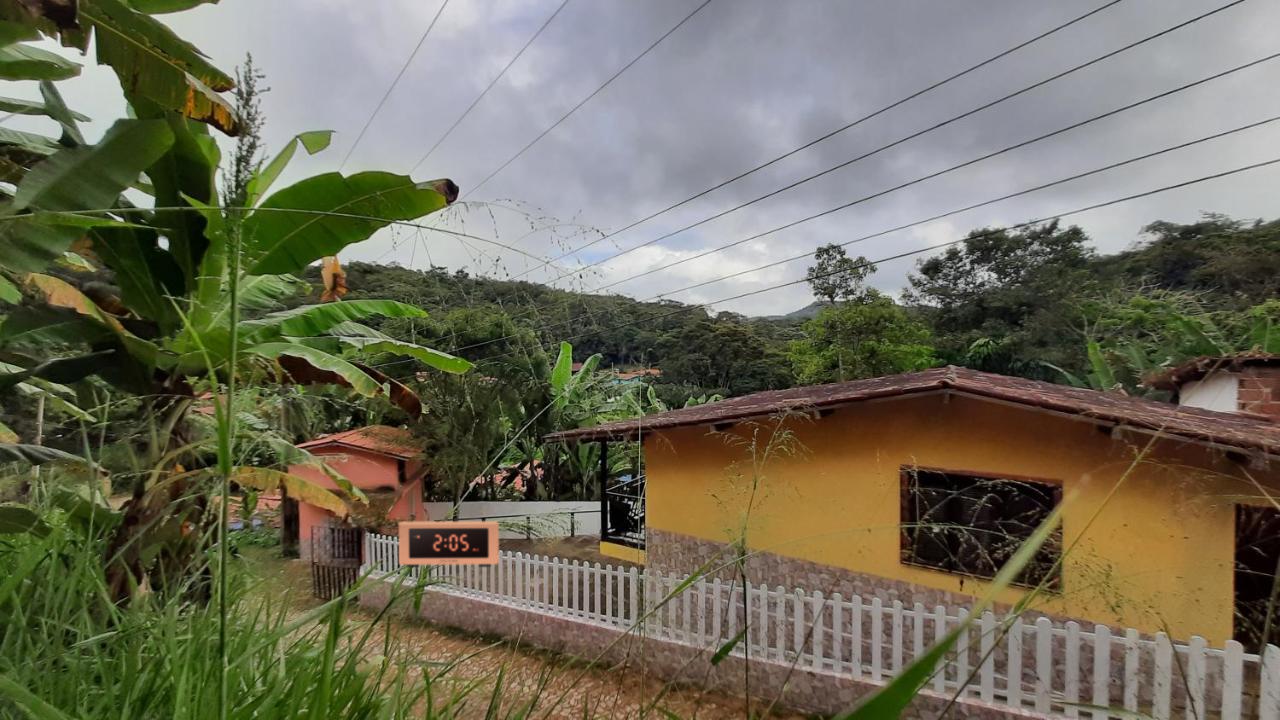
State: h=2 m=5
